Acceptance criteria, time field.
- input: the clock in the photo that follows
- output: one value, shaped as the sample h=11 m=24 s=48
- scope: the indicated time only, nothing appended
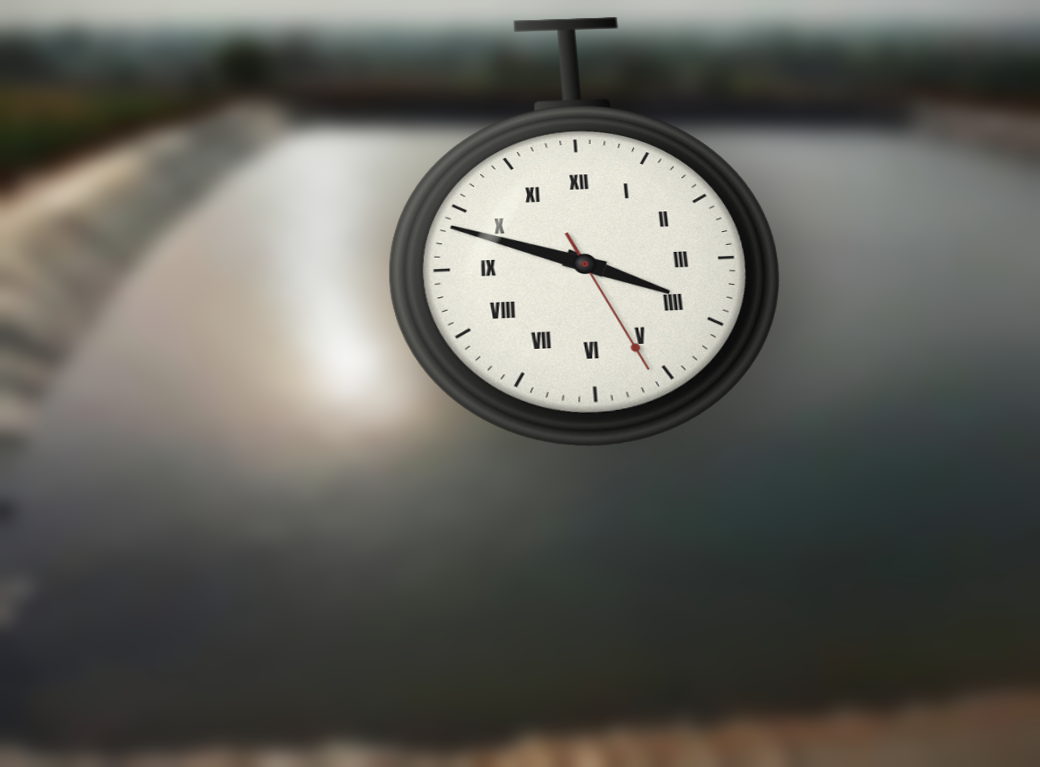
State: h=3 m=48 s=26
